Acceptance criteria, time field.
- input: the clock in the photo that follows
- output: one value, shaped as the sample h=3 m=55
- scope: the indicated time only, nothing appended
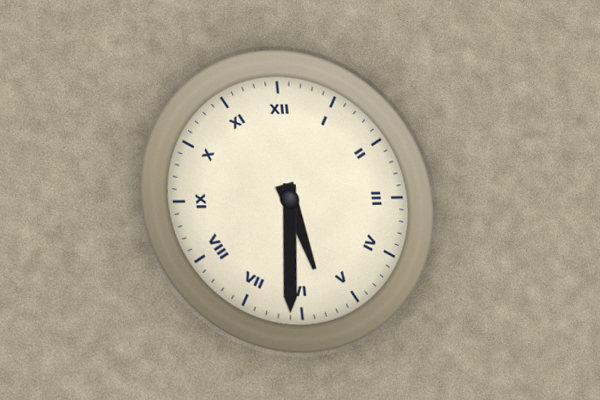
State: h=5 m=31
